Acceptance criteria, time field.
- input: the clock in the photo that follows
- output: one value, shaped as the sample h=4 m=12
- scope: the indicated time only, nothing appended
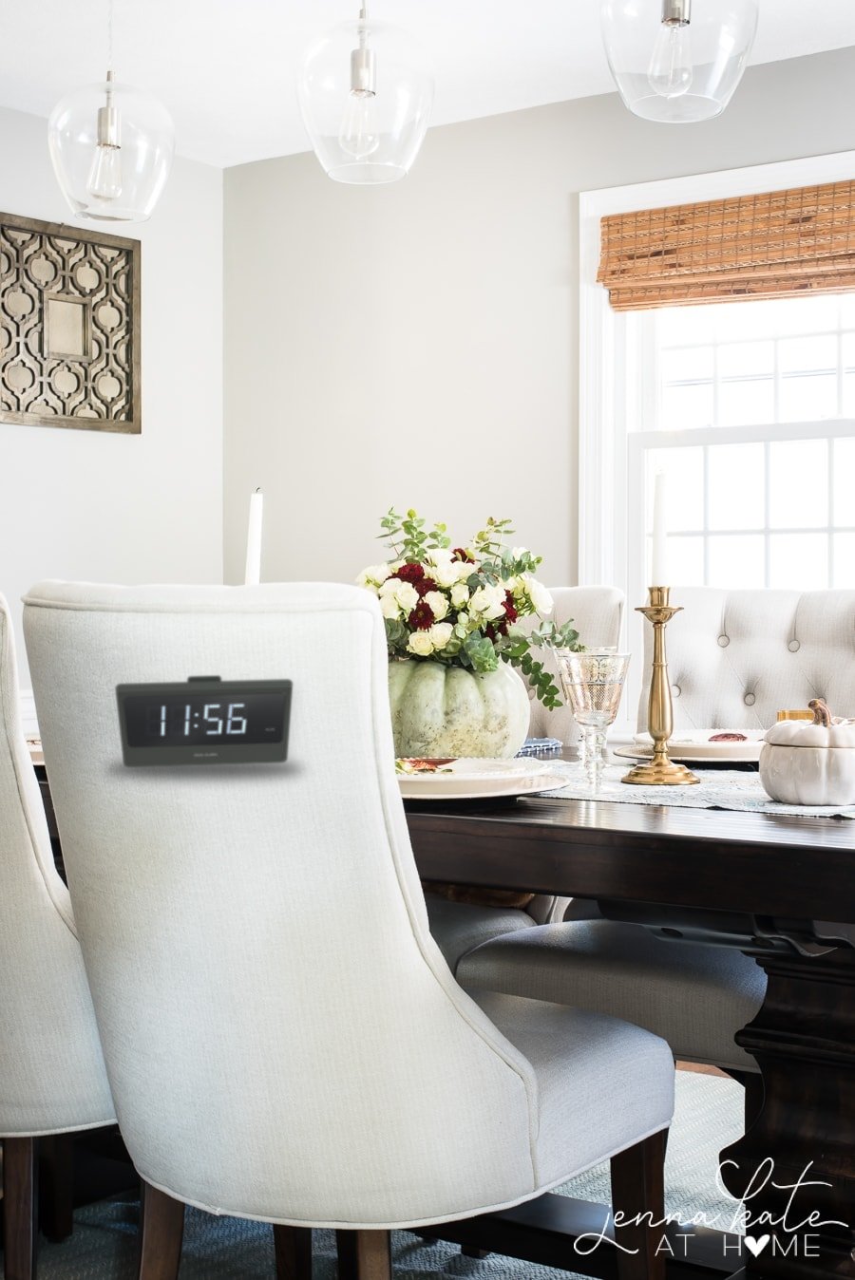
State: h=11 m=56
